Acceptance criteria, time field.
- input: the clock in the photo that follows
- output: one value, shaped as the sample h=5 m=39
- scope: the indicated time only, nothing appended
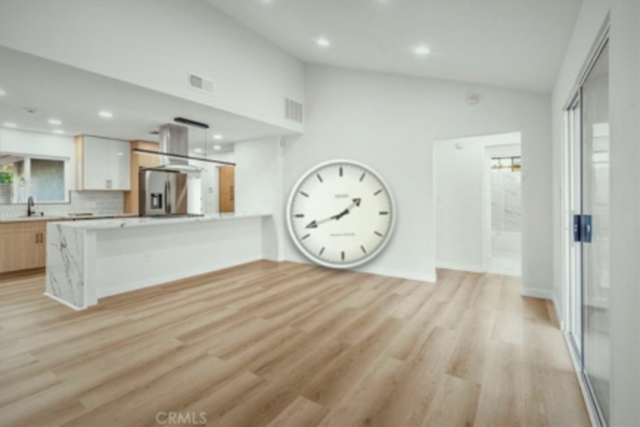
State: h=1 m=42
